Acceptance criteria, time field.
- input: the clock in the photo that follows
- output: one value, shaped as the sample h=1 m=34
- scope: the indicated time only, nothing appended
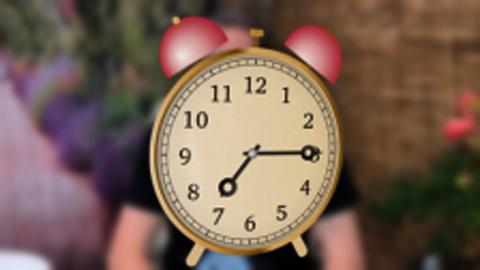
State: h=7 m=15
